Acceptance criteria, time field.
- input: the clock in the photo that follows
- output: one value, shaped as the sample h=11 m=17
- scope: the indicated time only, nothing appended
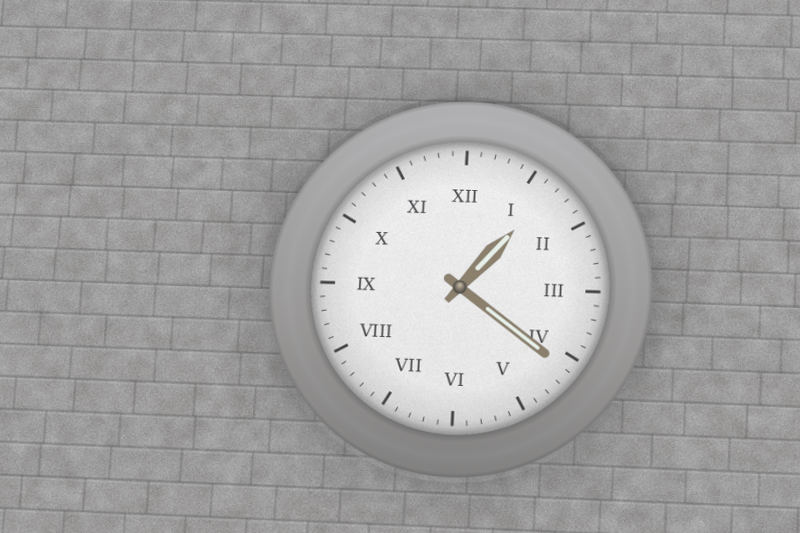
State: h=1 m=21
